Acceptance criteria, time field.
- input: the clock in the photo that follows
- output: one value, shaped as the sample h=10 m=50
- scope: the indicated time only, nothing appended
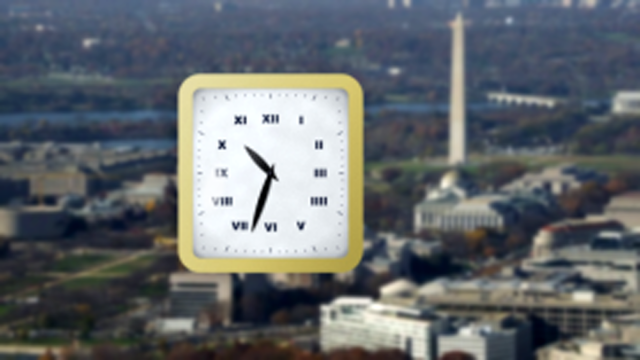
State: h=10 m=33
